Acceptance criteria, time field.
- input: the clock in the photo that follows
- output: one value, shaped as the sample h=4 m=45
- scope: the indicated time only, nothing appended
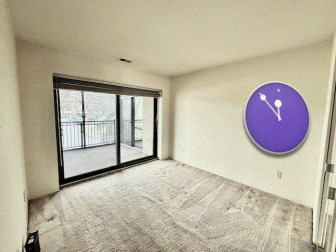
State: h=11 m=53
